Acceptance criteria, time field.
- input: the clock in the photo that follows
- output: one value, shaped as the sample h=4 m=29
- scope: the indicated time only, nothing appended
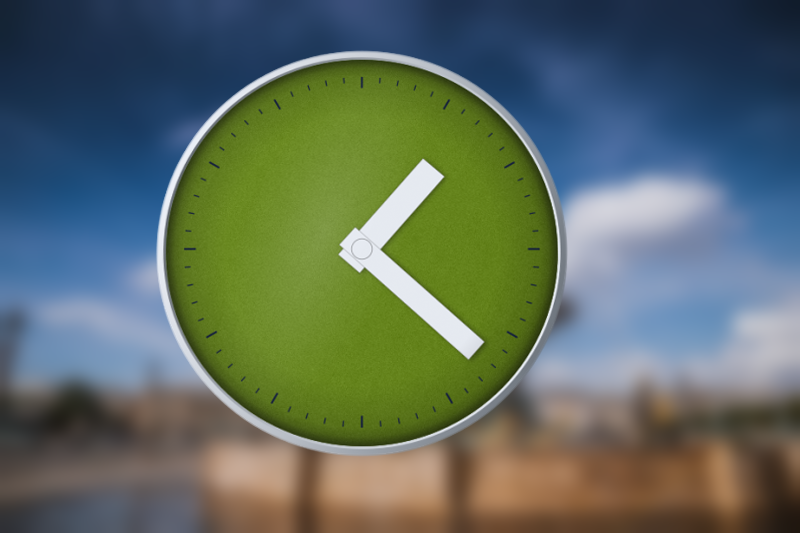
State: h=1 m=22
